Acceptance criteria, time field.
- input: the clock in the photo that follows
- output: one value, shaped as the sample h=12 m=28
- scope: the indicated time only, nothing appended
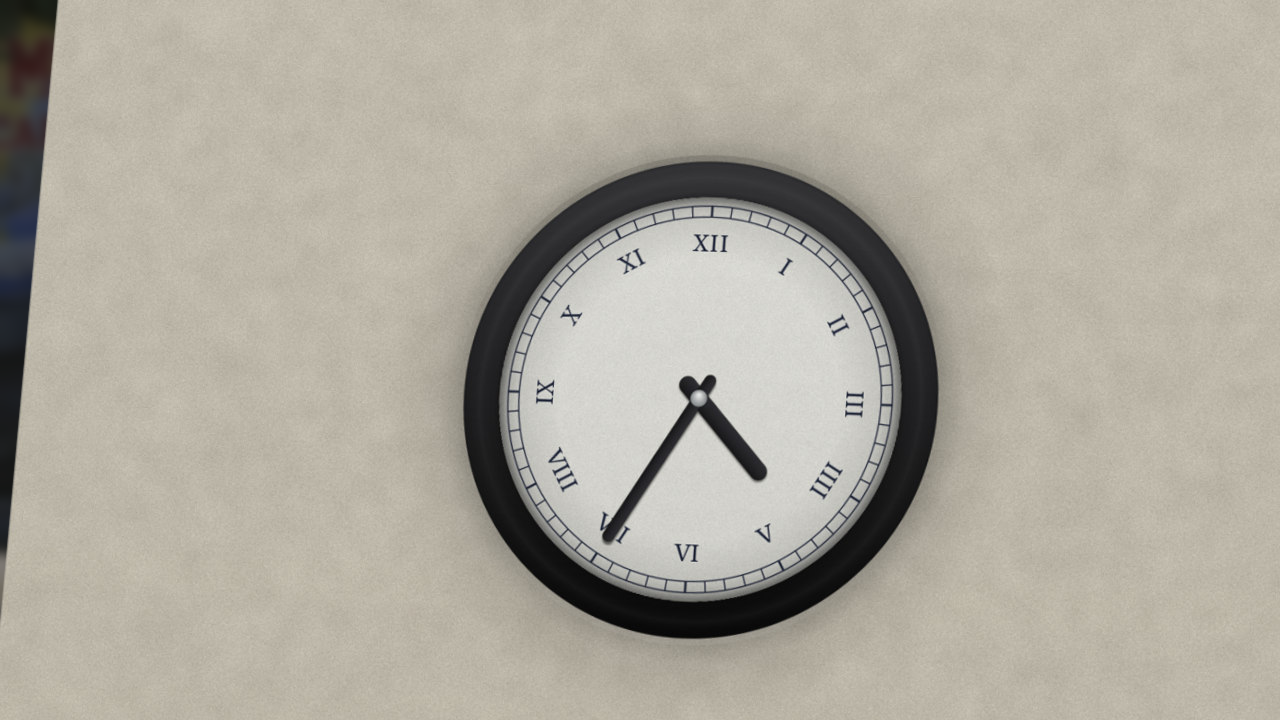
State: h=4 m=35
